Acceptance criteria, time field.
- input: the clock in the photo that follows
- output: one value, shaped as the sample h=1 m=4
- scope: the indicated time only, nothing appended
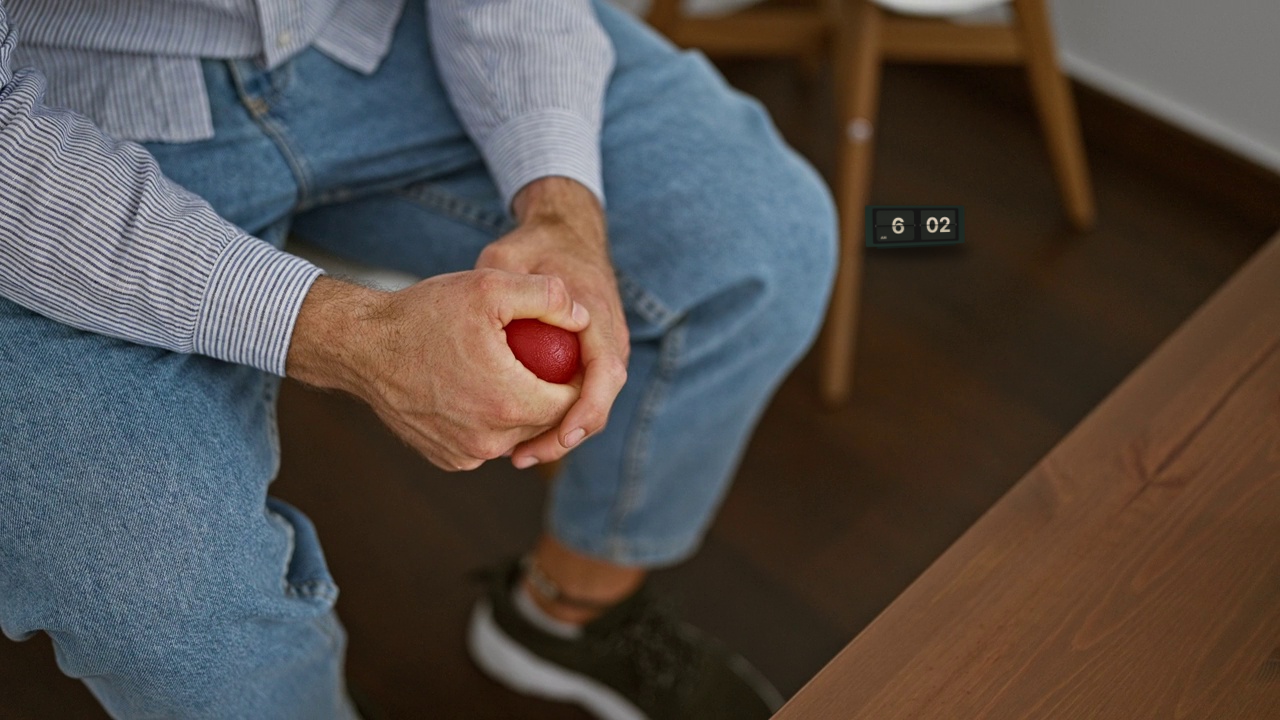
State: h=6 m=2
